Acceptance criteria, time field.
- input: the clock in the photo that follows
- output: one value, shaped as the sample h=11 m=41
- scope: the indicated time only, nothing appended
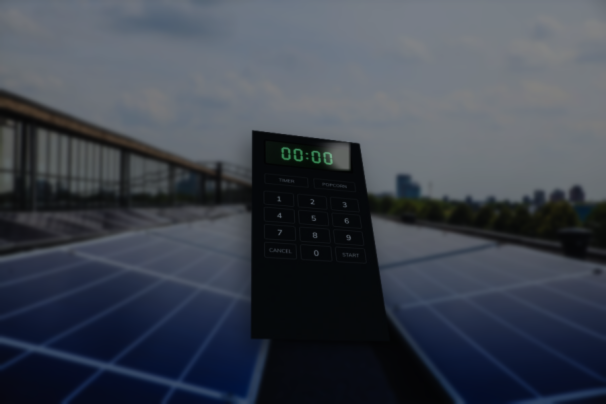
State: h=0 m=0
